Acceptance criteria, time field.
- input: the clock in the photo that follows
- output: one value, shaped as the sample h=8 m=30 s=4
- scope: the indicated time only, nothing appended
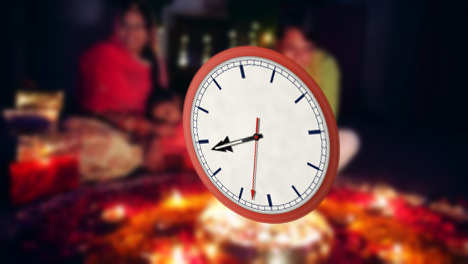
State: h=8 m=43 s=33
